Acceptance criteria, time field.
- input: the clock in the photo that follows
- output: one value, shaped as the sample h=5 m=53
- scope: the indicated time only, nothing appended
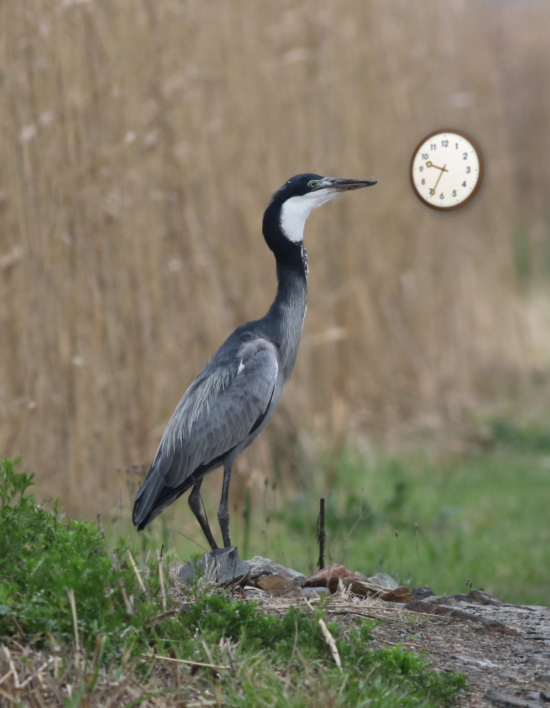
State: h=9 m=34
